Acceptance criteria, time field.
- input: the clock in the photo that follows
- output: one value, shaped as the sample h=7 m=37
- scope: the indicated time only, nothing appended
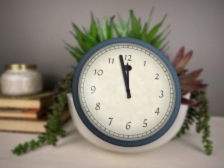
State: h=11 m=58
